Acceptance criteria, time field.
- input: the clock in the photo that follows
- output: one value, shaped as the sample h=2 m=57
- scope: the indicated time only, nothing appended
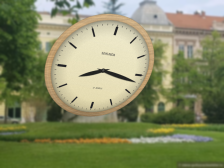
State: h=8 m=17
